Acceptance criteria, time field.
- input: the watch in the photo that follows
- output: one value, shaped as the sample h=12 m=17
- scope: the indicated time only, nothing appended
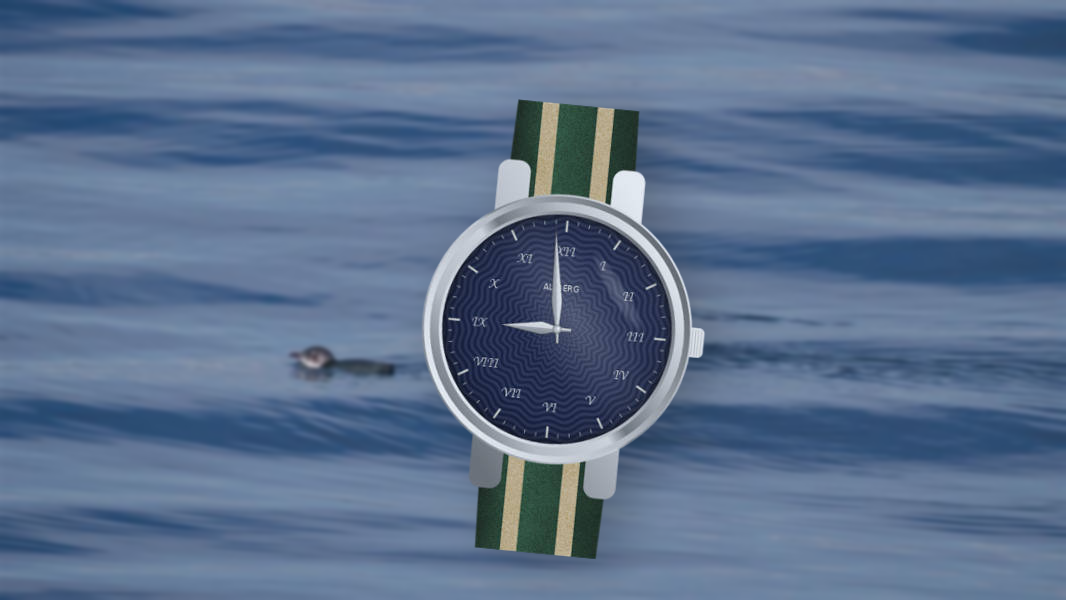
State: h=8 m=59
